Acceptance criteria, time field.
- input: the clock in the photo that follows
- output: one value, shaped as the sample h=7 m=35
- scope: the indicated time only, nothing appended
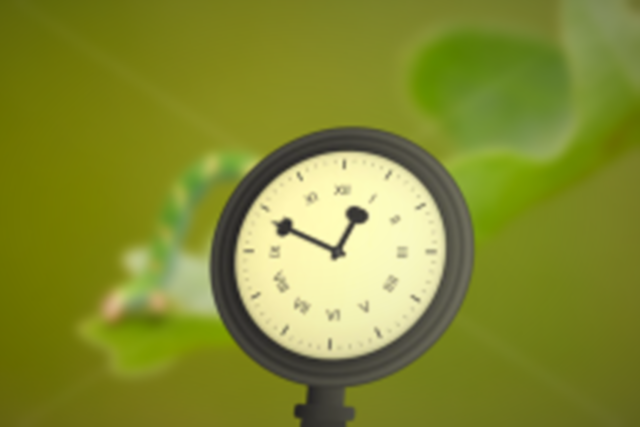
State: h=12 m=49
